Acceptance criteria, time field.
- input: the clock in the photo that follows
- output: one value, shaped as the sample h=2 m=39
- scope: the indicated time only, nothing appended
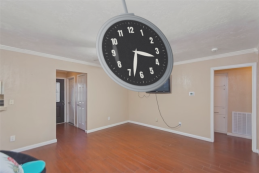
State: h=3 m=33
